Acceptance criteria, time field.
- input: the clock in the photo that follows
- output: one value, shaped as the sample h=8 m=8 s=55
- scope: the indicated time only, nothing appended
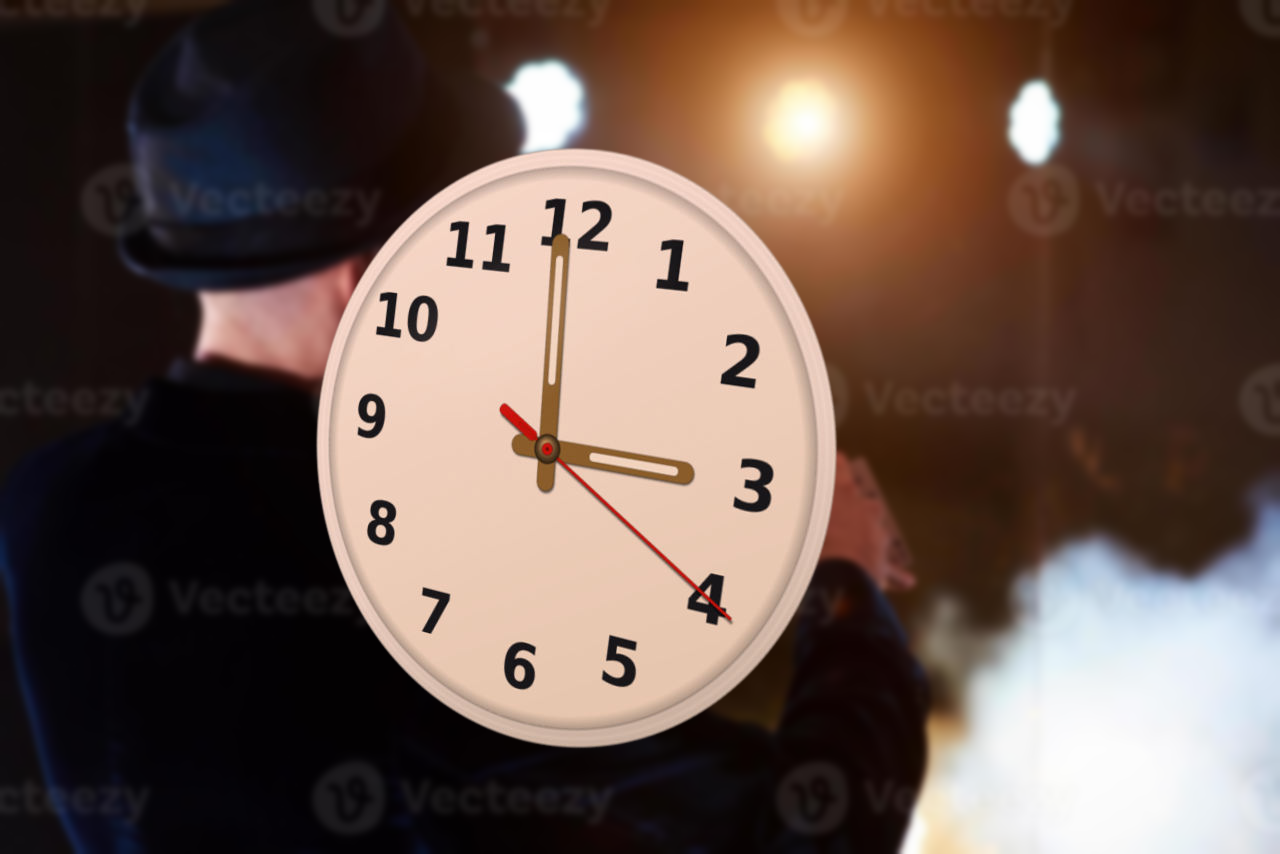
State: h=2 m=59 s=20
